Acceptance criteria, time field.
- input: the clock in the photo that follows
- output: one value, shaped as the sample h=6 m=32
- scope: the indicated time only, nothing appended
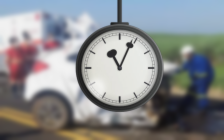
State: h=11 m=4
